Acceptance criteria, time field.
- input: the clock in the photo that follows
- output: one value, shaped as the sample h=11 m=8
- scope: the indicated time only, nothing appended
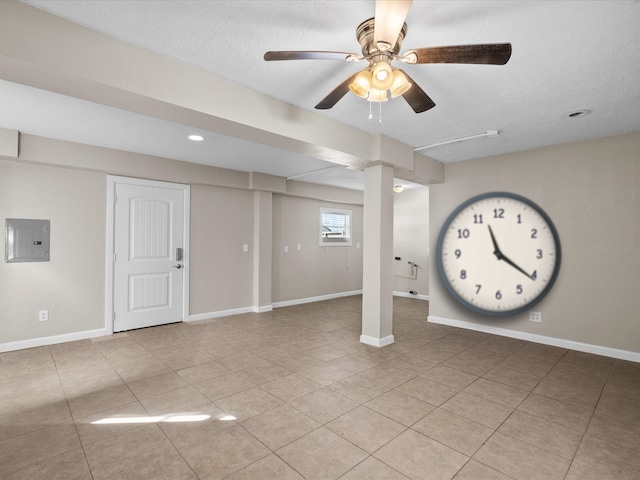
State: h=11 m=21
